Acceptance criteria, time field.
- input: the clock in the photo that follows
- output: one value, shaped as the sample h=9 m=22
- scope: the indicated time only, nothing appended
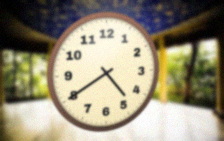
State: h=4 m=40
